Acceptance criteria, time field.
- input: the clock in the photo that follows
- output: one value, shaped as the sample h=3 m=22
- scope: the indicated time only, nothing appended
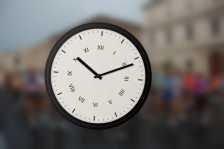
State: h=10 m=11
